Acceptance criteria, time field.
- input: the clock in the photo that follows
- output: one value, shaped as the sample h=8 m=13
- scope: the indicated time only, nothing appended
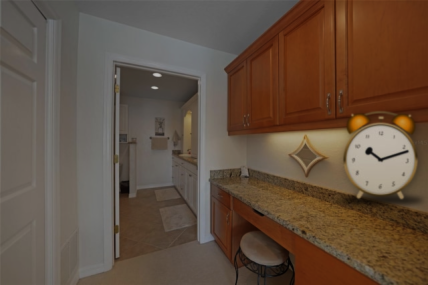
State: h=10 m=12
